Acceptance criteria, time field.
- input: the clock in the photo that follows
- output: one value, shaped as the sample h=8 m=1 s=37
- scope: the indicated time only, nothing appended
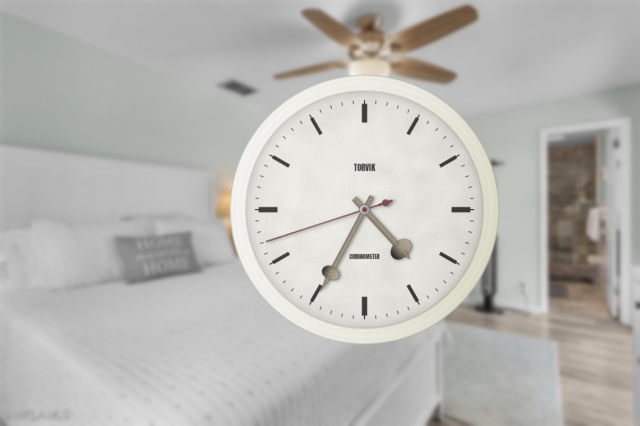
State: h=4 m=34 s=42
